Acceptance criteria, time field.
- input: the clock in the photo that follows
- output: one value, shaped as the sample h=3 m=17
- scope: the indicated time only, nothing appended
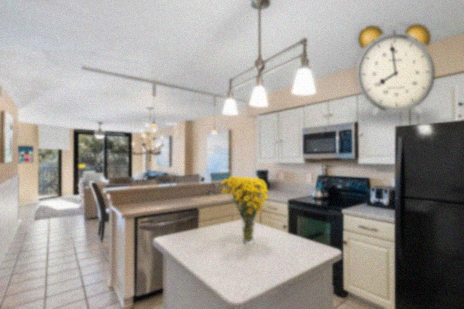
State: h=7 m=59
